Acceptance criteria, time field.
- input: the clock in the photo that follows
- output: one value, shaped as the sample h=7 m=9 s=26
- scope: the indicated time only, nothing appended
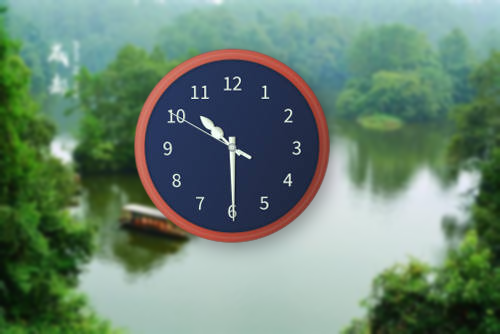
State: h=10 m=29 s=50
